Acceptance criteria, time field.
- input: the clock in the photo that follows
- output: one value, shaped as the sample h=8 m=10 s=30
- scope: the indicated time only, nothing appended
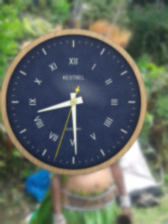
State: h=8 m=29 s=33
